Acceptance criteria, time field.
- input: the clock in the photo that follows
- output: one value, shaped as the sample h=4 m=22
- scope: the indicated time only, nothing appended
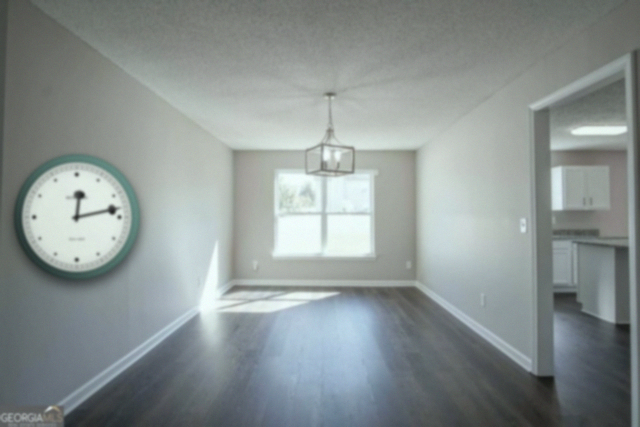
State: h=12 m=13
